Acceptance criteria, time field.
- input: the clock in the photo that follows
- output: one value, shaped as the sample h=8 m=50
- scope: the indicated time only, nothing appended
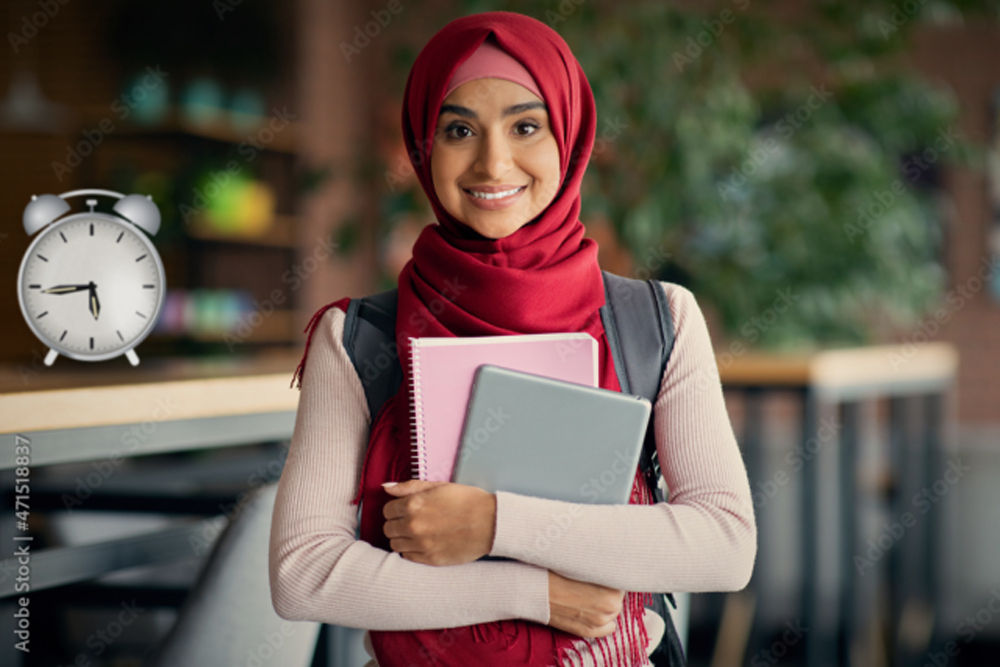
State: h=5 m=44
